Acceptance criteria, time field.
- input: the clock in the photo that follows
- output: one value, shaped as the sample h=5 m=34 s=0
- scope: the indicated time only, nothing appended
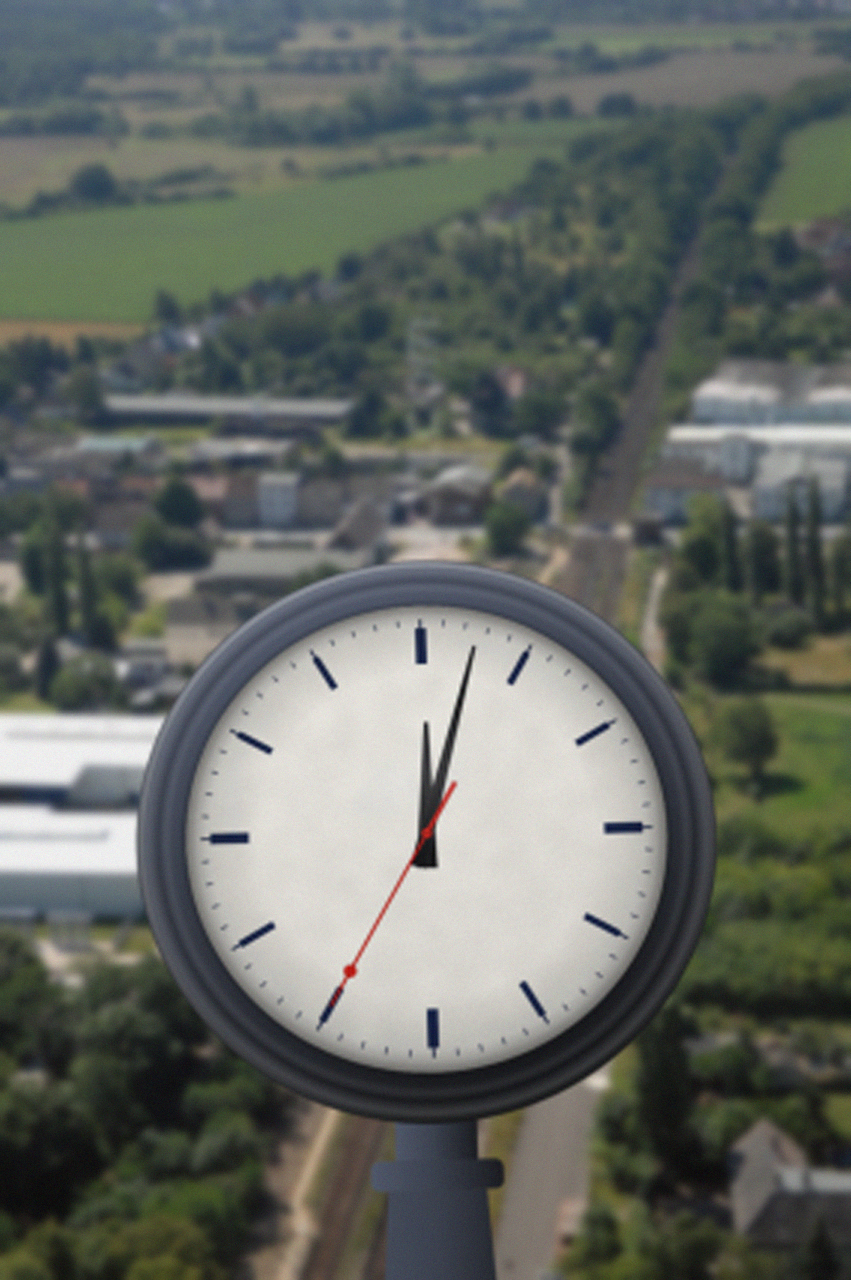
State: h=12 m=2 s=35
